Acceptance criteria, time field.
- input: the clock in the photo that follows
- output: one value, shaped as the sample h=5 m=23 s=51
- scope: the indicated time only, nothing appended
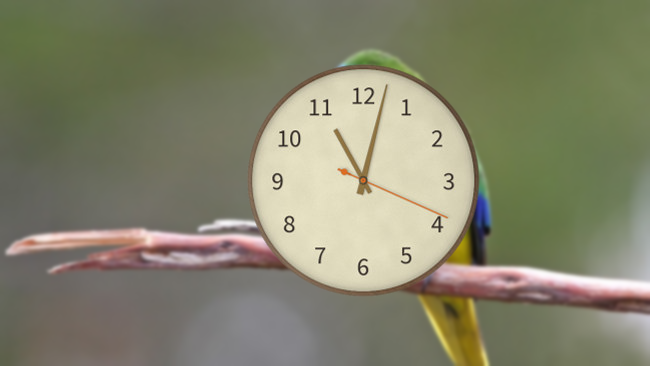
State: h=11 m=2 s=19
